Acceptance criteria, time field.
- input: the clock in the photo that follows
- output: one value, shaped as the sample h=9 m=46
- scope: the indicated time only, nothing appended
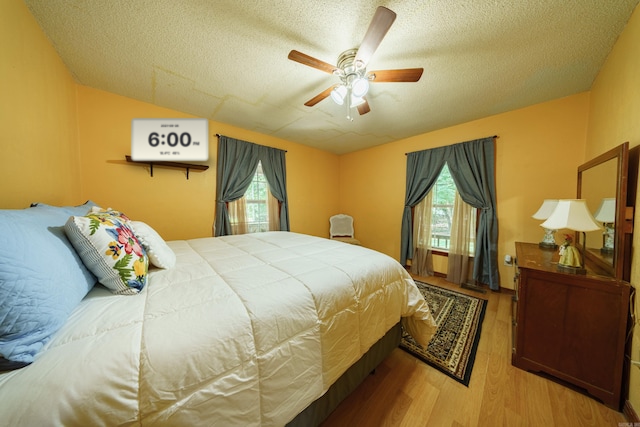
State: h=6 m=0
